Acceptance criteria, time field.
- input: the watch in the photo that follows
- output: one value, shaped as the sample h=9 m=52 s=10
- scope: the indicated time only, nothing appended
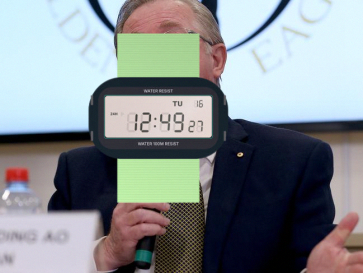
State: h=12 m=49 s=27
